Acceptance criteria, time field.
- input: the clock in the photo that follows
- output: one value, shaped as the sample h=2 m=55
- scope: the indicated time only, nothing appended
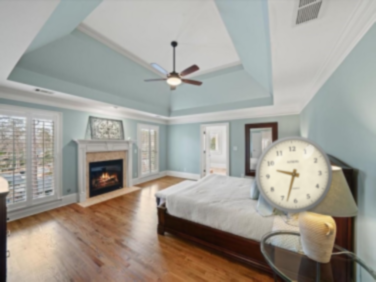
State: h=9 m=33
